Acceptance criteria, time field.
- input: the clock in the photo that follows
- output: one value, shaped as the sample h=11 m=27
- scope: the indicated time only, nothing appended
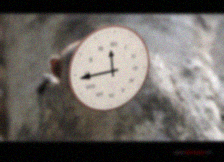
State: h=11 m=44
